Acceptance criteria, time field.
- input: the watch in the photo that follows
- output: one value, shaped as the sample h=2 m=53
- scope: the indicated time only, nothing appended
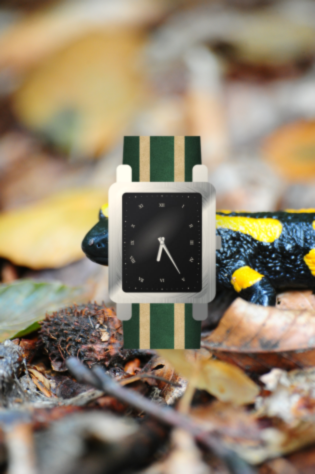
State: h=6 m=25
